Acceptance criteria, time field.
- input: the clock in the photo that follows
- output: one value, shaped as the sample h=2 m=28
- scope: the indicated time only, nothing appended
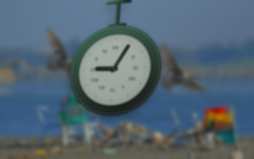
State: h=9 m=5
